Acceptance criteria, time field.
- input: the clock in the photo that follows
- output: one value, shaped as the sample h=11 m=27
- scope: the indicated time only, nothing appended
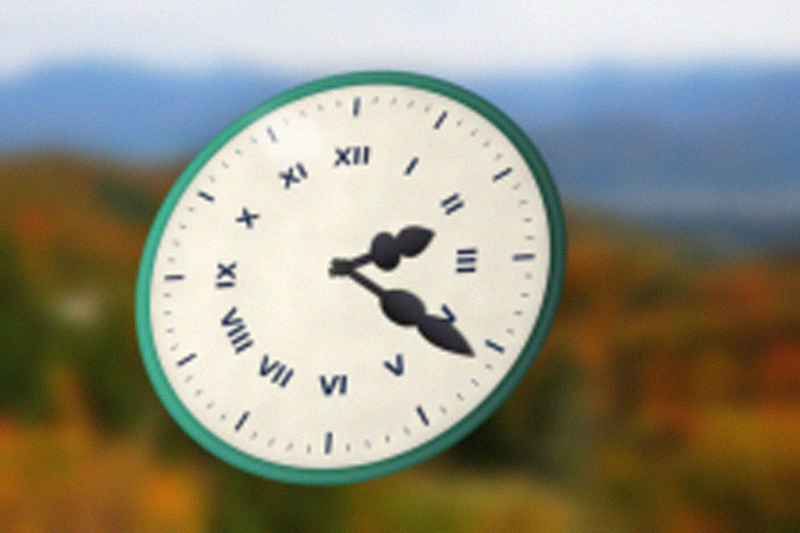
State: h=2 m=21
